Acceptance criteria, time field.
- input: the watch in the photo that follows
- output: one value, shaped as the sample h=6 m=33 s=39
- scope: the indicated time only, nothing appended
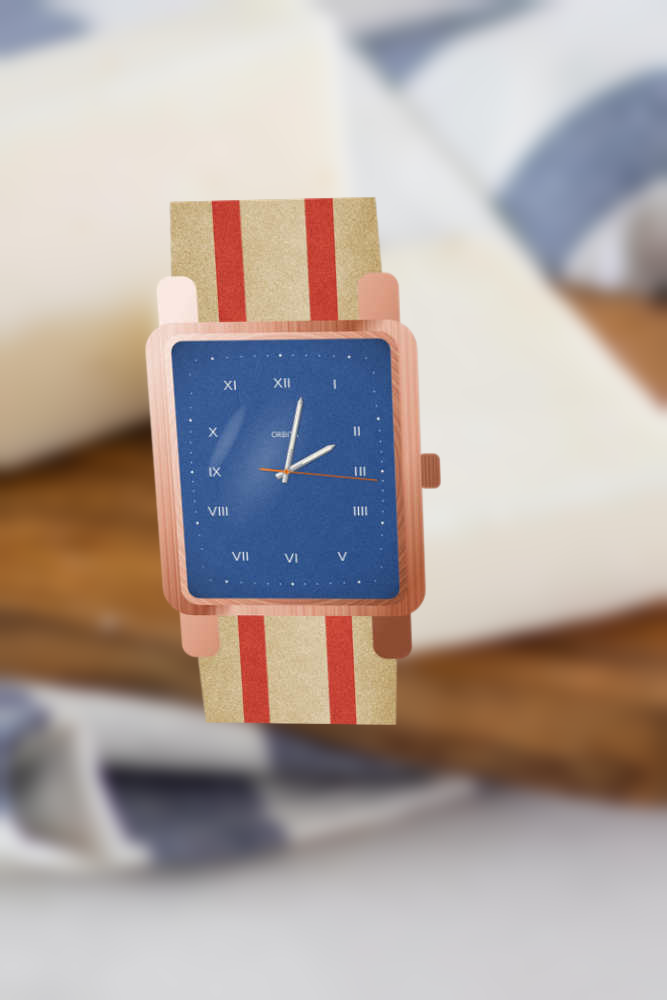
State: h=2 m=2 s=16
